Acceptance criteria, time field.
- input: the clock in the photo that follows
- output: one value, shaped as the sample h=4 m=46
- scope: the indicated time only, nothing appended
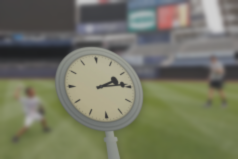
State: h=2 m=14
